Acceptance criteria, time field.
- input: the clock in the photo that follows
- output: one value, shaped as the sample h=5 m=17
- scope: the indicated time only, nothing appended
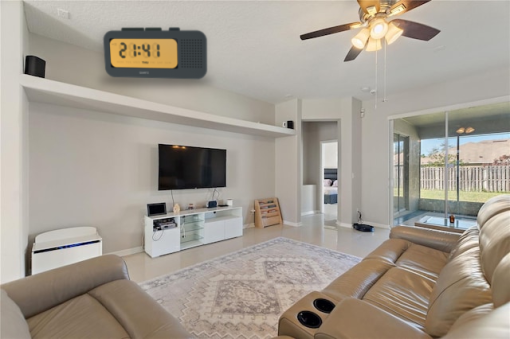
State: h=21 m=41
